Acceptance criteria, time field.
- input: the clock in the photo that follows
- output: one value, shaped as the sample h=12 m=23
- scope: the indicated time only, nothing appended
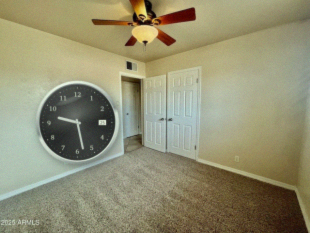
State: h=9 m=28
